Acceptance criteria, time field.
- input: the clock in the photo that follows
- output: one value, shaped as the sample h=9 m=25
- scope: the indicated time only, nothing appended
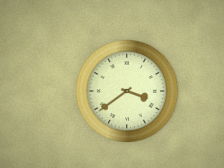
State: h=3 m=39
